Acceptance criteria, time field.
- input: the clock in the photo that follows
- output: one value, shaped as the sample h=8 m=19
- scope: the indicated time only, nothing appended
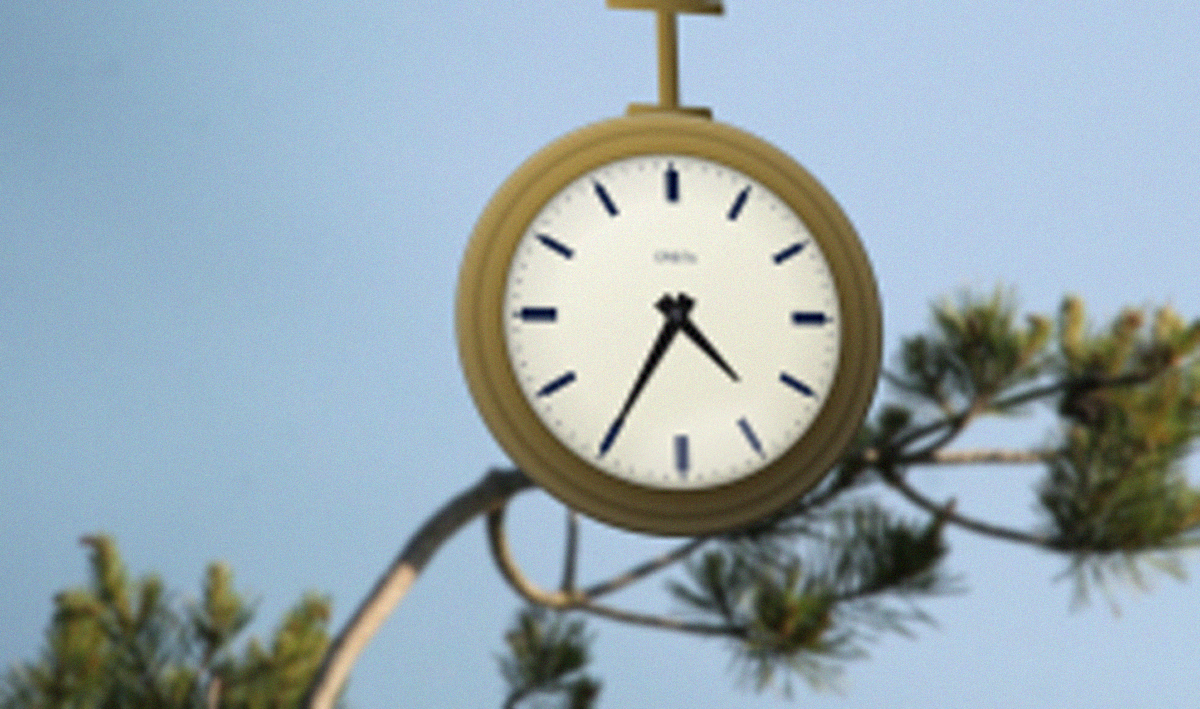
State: h=4 m=35
